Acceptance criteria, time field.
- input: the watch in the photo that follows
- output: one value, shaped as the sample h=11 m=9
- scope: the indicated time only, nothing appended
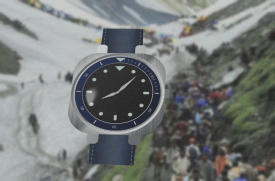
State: h=8 m=7
